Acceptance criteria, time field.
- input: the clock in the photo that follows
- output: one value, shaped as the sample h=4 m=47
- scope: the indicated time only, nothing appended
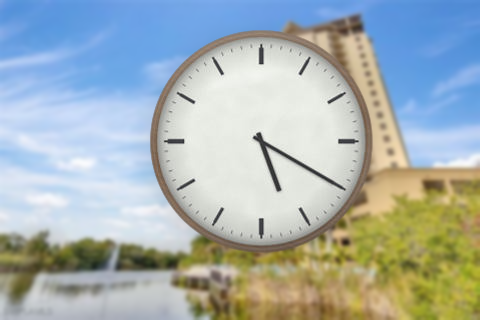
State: h=5 m=20
